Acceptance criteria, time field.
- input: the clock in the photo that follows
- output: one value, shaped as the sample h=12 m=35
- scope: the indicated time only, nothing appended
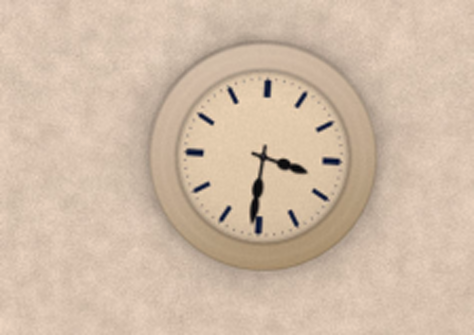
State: h=3 m=31
